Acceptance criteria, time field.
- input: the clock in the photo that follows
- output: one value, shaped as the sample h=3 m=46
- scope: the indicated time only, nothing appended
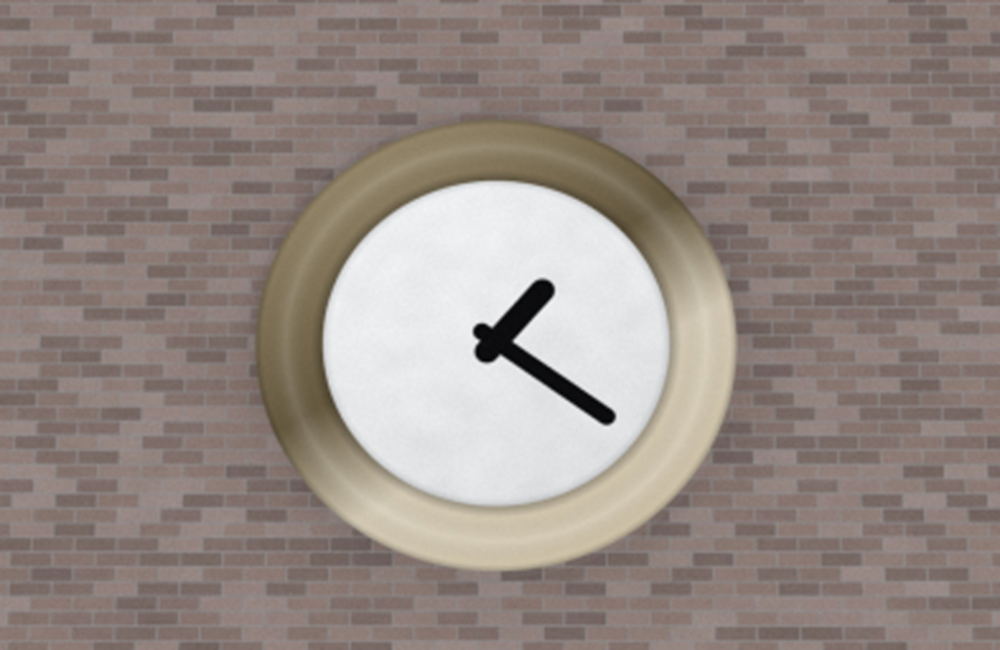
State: h=1 m=21
